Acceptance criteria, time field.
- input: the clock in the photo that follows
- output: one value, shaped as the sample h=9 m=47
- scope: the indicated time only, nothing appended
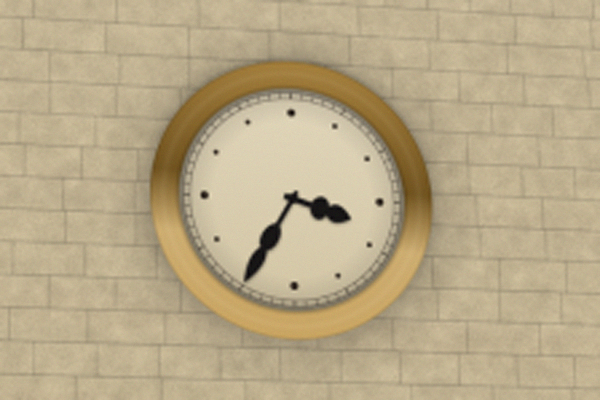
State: h=3 m=35
